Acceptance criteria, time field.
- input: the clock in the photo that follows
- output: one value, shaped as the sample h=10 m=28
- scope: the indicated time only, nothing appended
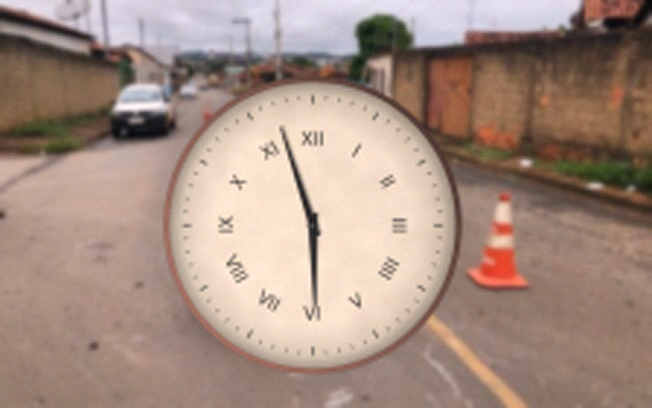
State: h=5 m=57
